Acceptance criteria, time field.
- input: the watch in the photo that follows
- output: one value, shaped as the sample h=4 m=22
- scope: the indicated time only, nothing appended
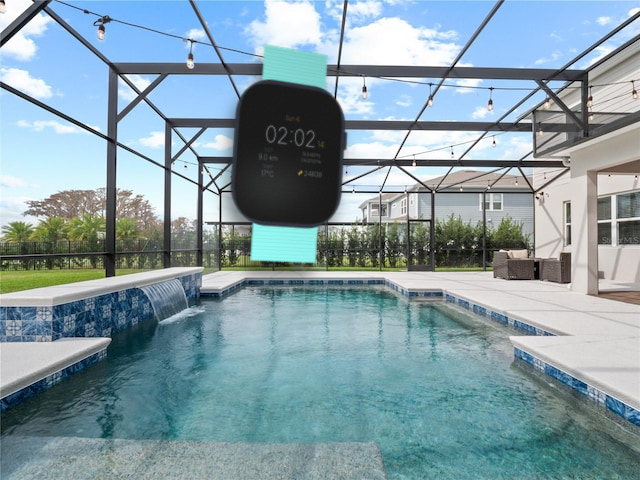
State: h=2 m=2
